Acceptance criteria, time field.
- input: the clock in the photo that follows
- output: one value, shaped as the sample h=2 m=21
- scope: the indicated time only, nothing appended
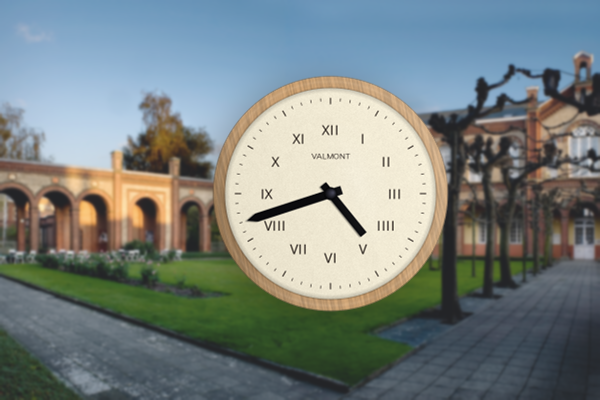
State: h=4 m=42
